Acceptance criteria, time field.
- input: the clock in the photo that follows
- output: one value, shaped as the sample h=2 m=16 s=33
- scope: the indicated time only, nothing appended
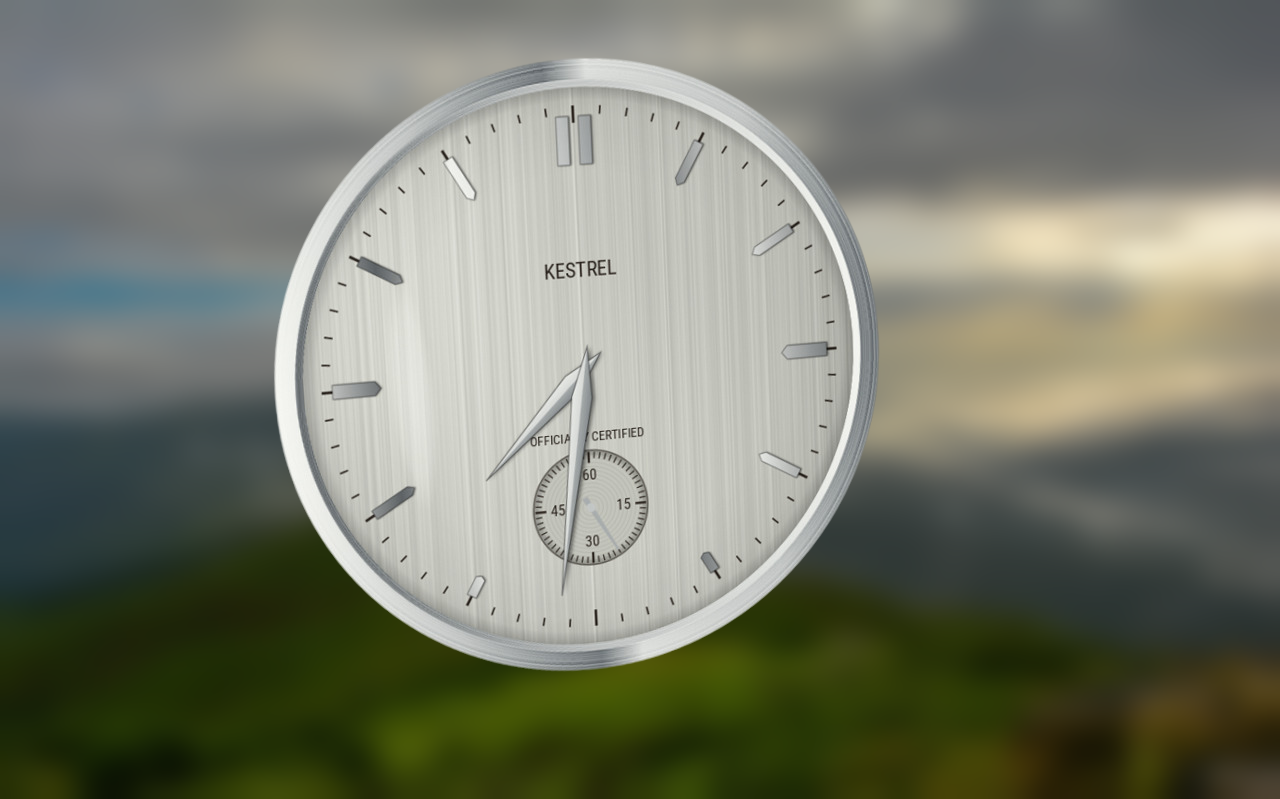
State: h=7 m=31 s=25
